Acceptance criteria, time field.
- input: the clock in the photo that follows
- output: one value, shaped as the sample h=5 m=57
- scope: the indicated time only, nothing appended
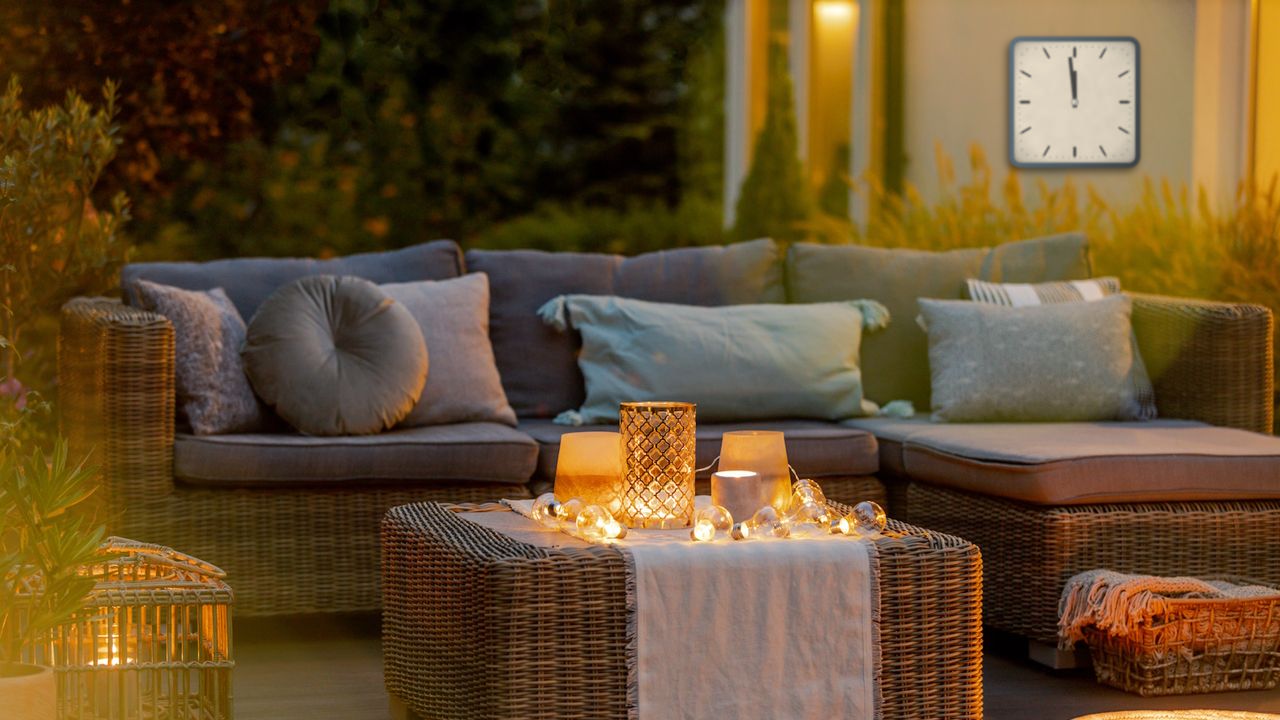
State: h=11 m=59
